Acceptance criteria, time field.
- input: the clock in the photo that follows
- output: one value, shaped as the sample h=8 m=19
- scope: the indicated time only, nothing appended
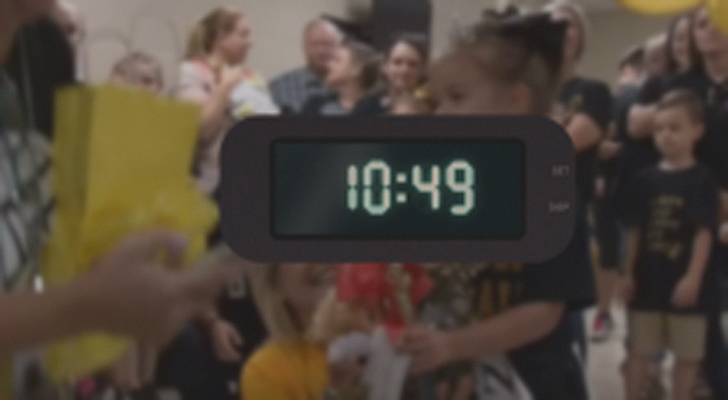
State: h=10 m=49
